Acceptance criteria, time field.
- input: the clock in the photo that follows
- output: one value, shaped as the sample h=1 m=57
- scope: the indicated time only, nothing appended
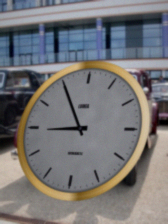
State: h=8 m=55
